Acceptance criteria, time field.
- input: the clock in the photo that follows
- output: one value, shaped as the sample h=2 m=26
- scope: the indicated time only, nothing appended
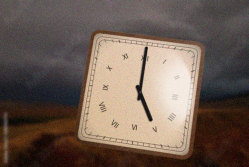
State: h=5 m=0
